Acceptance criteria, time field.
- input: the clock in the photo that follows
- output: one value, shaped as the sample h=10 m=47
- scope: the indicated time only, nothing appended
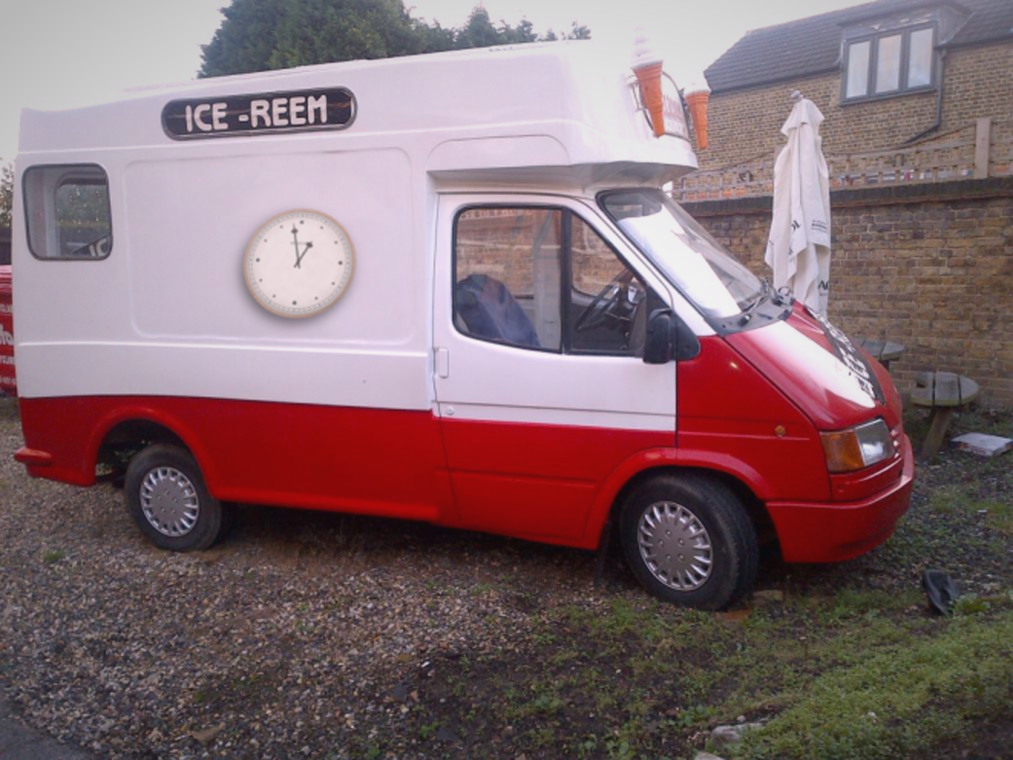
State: h=12 m=58
